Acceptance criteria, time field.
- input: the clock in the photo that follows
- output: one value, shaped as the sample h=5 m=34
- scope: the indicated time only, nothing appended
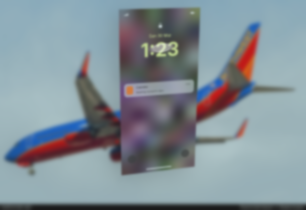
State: h=1 m=23
